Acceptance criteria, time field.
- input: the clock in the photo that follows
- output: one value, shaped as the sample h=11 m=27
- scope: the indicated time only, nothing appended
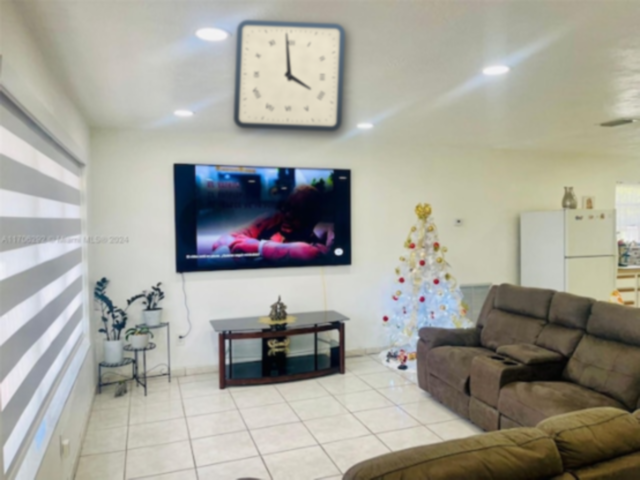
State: h=3 m=59
